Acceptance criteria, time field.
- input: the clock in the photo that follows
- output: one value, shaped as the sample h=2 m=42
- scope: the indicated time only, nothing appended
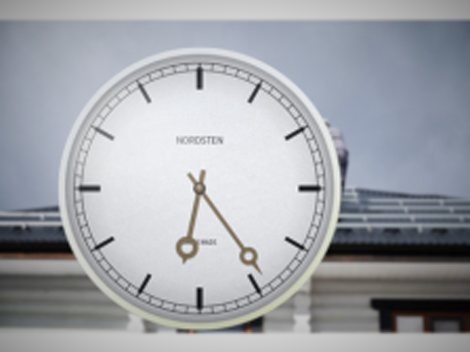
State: h=6 m=24
